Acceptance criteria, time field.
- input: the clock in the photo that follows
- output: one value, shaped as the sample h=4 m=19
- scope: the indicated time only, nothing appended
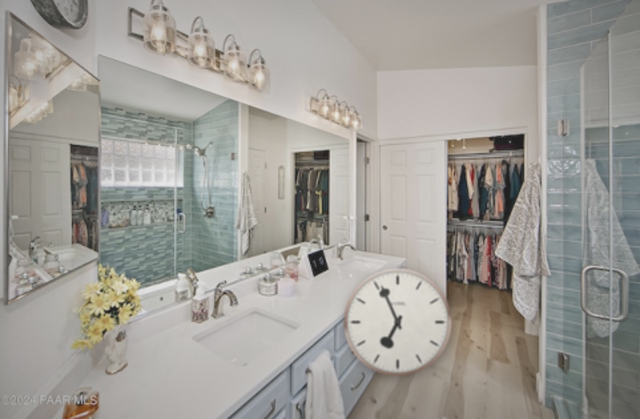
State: h=6 m=56
